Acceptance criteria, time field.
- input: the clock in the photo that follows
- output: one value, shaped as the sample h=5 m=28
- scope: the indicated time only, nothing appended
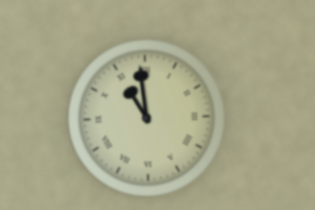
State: h=10 m=59
